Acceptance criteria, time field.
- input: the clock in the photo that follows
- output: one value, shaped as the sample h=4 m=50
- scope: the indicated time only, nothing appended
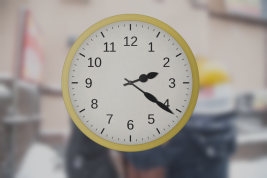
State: h=2 m=21
